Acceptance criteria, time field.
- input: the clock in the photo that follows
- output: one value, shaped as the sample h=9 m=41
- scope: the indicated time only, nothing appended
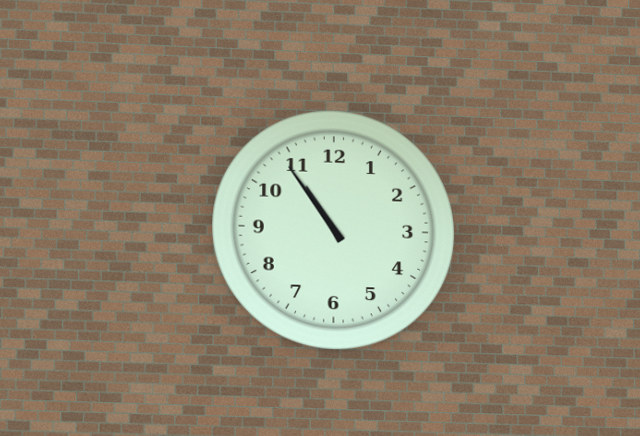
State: h=10 m=54
